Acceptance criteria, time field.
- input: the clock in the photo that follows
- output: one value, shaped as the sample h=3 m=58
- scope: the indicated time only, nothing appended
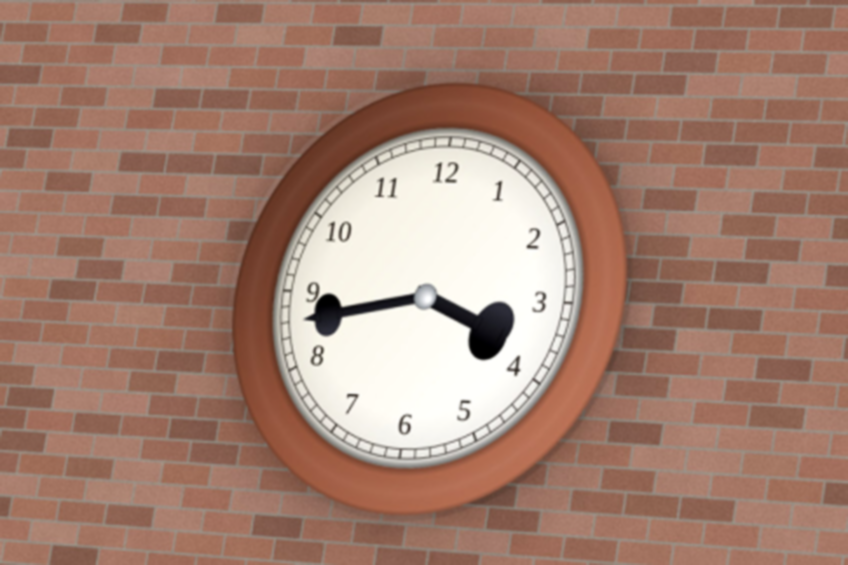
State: h=3 m=43
